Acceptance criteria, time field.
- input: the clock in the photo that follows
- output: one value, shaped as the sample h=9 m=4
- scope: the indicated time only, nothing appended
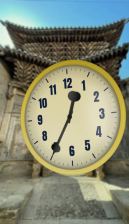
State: h=12 m=35
